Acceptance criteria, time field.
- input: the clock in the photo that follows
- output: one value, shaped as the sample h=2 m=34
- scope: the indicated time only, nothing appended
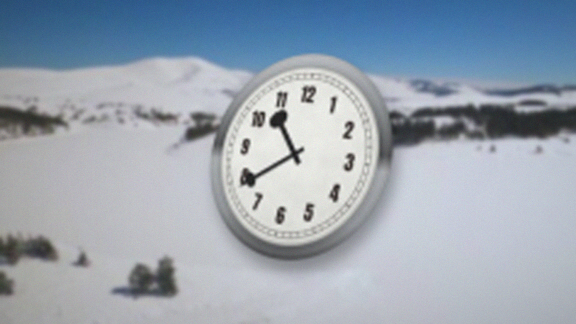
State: h=10 m=39
